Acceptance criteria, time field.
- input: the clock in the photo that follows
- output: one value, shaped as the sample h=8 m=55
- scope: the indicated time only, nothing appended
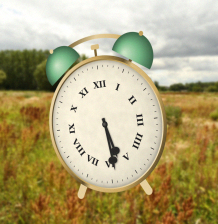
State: h=5 m=29
